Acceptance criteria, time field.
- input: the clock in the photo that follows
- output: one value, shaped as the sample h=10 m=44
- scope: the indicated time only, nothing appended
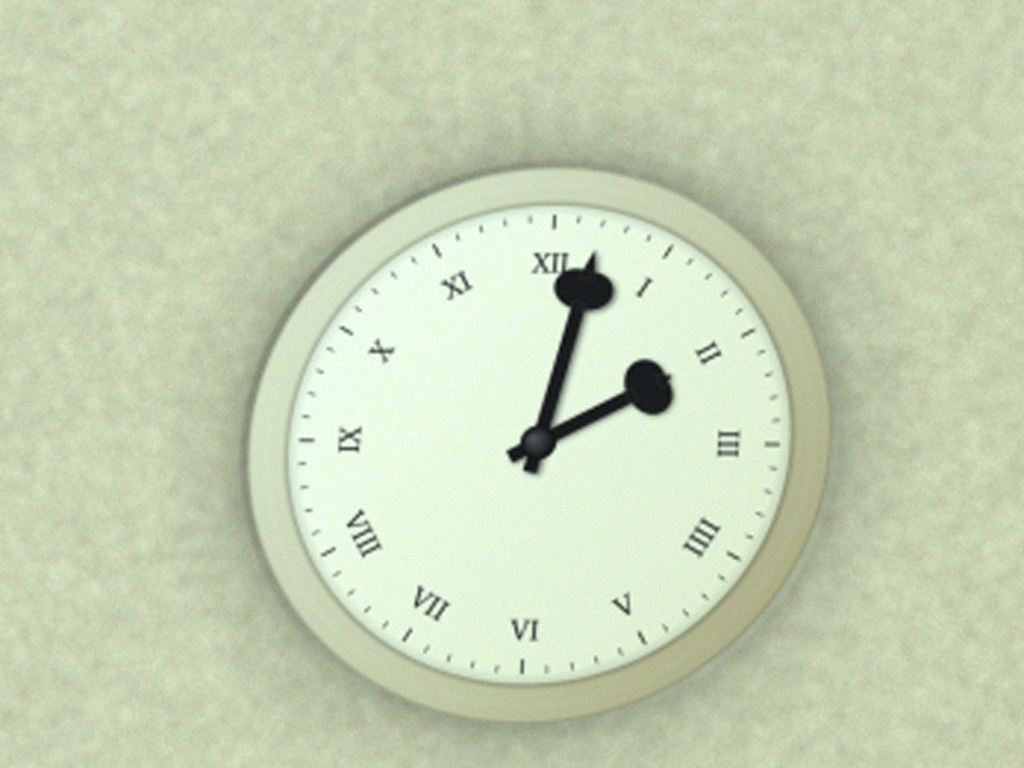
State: h=2 m=2
